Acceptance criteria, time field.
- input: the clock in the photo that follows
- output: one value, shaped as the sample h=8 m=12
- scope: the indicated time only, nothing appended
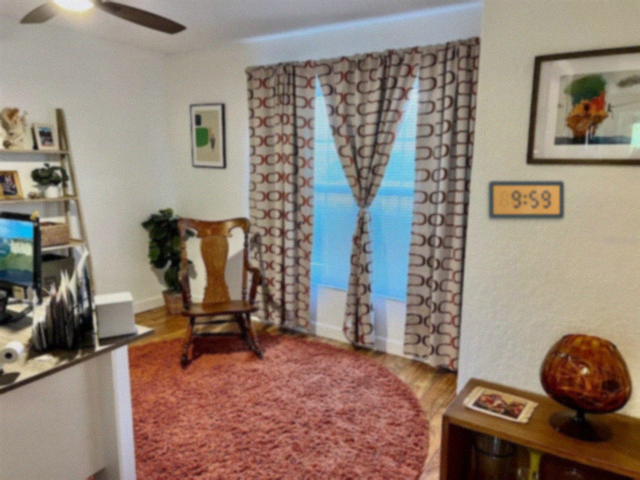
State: h=9 m=59
